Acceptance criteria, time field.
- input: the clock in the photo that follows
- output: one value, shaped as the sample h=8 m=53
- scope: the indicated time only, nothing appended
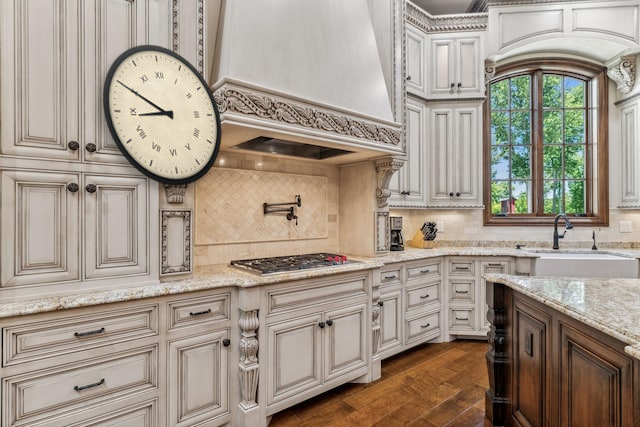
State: h=8 m=50
